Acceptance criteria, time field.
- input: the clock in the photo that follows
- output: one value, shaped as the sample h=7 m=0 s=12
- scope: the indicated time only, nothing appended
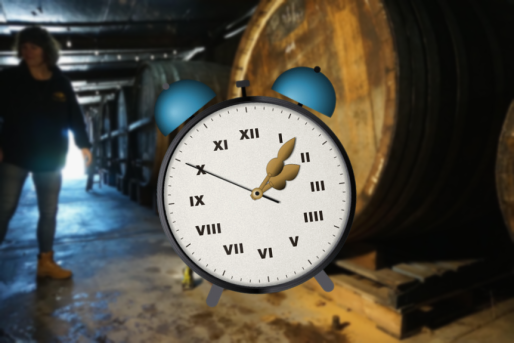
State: h=2 m=6 s=50
